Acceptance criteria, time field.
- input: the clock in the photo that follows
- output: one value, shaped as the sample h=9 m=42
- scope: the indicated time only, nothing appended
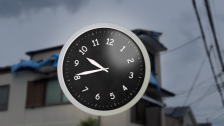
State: h=9 m=41
